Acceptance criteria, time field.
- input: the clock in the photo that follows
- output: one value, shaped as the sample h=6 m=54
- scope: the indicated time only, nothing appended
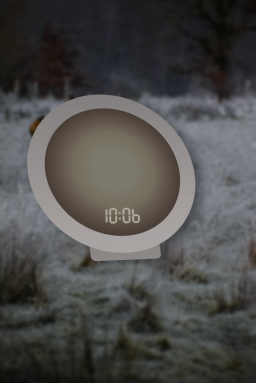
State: h=10 m=6
